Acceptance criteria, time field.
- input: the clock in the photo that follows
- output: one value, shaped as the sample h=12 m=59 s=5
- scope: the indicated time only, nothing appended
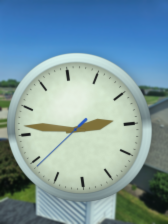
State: h=2 m=46 s=39
